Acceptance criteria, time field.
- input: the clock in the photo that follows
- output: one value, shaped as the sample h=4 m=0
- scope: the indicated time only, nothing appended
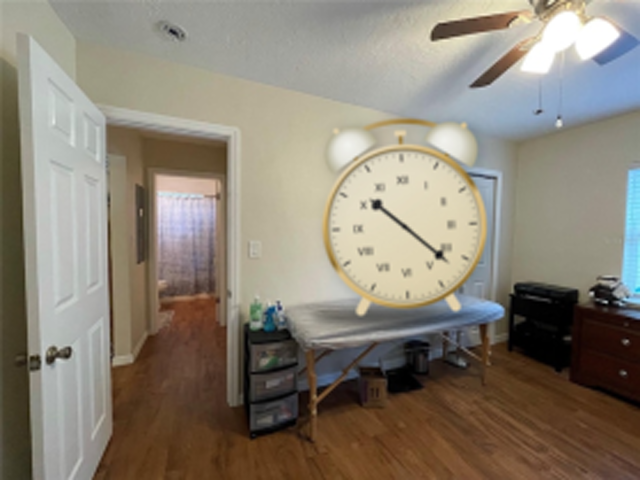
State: h=10 m=22
